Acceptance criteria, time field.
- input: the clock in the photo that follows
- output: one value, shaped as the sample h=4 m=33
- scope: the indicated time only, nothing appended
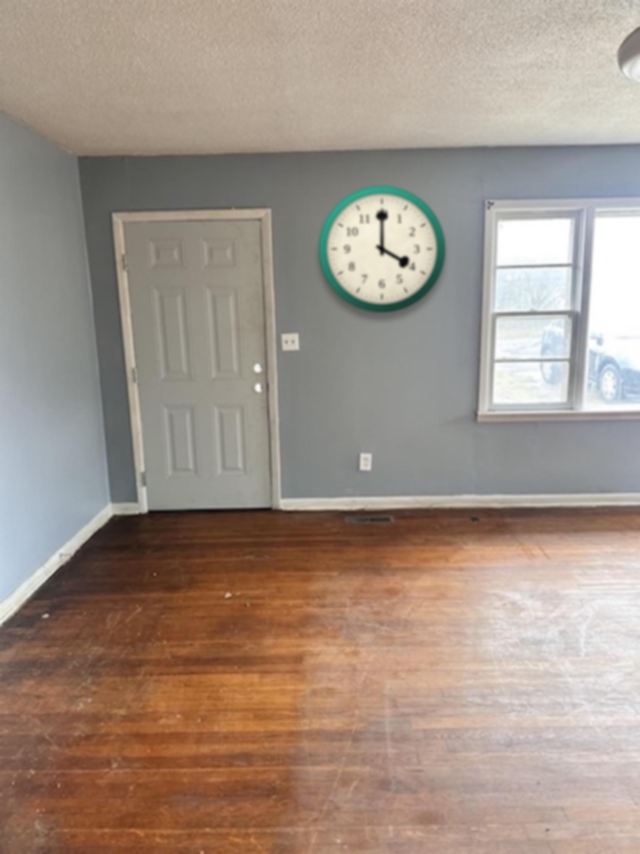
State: h=4 m=0
